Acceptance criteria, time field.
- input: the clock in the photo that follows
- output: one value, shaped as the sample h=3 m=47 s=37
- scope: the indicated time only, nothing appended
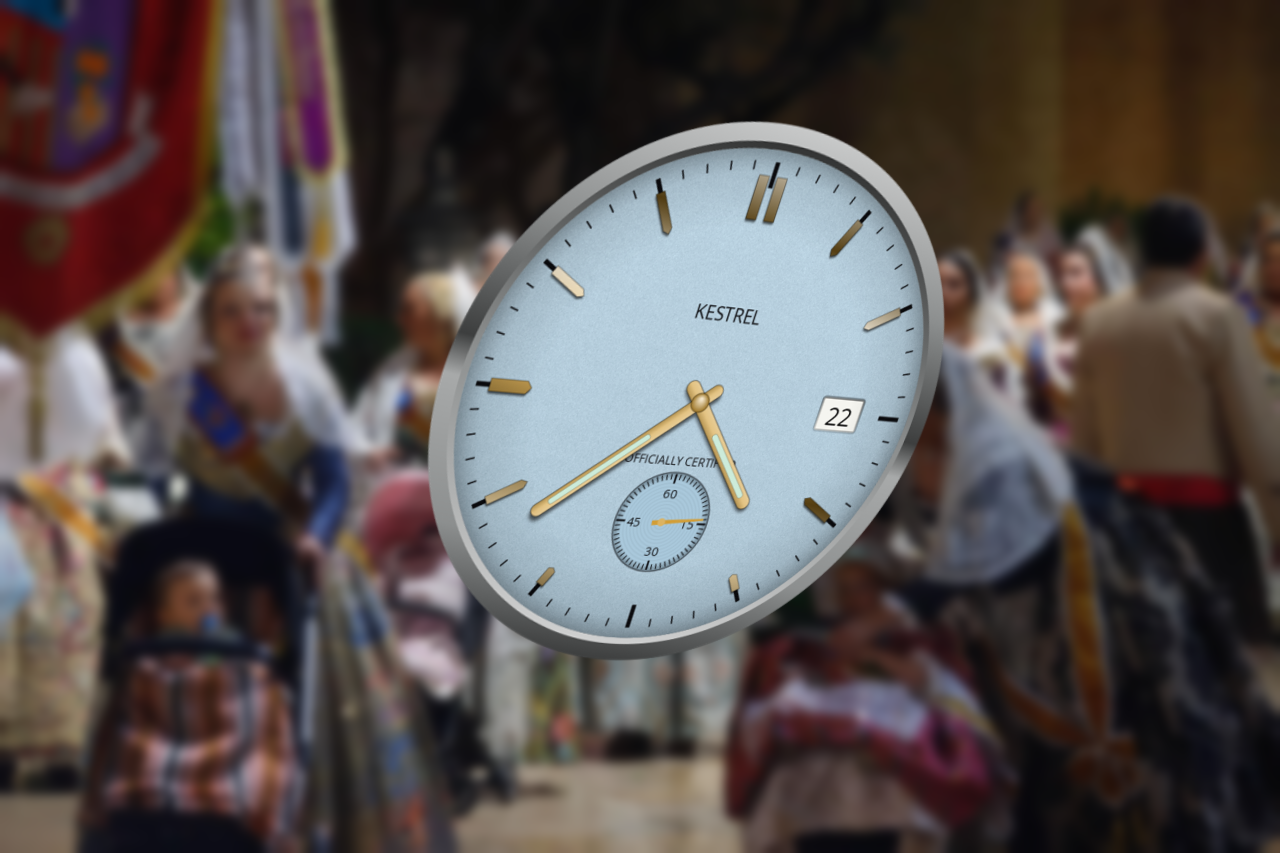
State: h=4 m=38 s=14
